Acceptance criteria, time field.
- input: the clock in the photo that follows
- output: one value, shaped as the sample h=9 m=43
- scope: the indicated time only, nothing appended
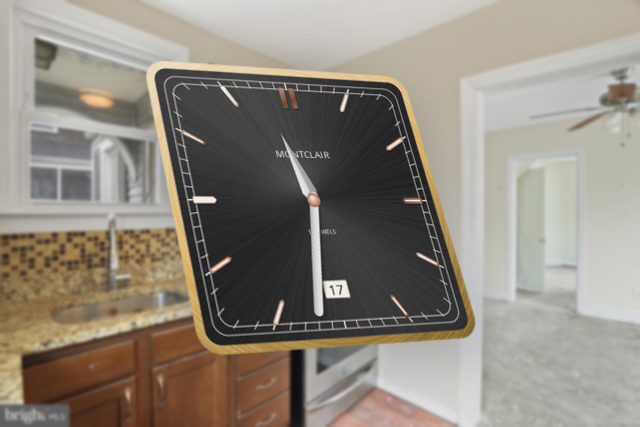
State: h=11 m=32
